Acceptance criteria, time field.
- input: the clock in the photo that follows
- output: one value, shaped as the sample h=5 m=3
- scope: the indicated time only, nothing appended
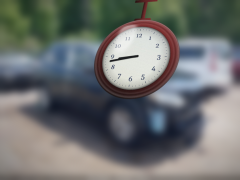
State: h=8 m=43
